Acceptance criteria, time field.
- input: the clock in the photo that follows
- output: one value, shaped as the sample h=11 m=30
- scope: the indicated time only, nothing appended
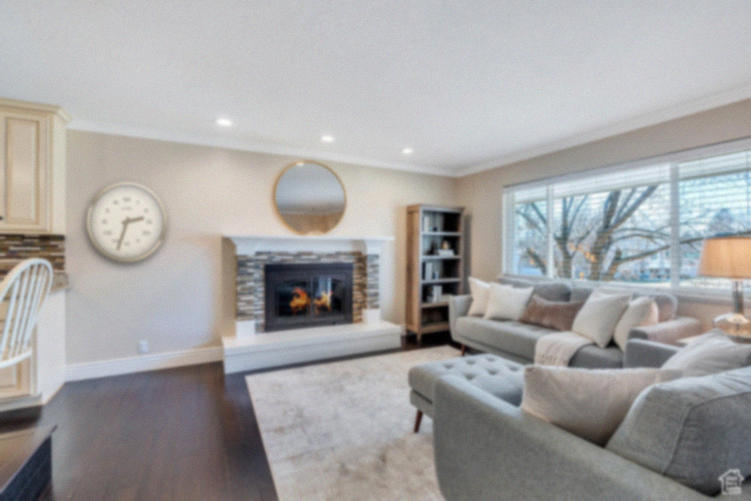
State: h=2 m=33
